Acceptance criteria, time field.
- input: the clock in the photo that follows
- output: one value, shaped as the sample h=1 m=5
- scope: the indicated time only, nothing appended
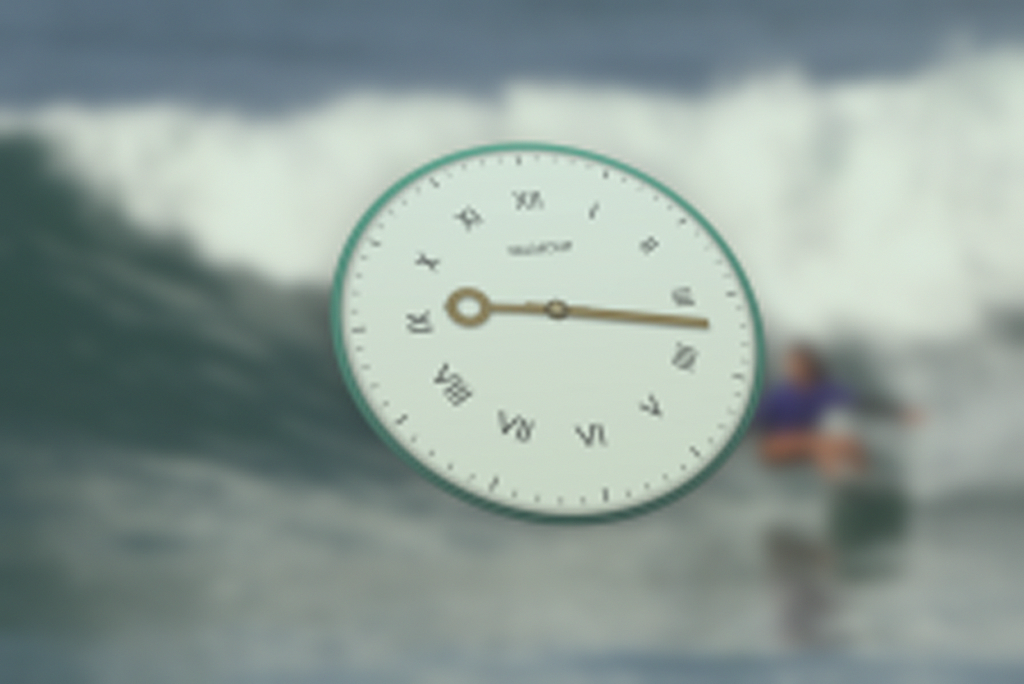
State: h=9 m=17
